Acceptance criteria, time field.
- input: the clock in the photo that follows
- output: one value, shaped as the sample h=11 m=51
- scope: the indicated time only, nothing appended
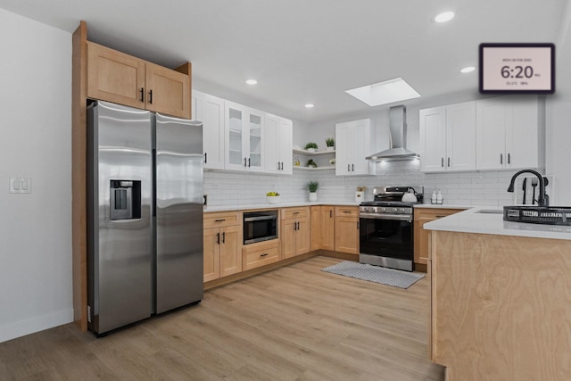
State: h=6 m=20
